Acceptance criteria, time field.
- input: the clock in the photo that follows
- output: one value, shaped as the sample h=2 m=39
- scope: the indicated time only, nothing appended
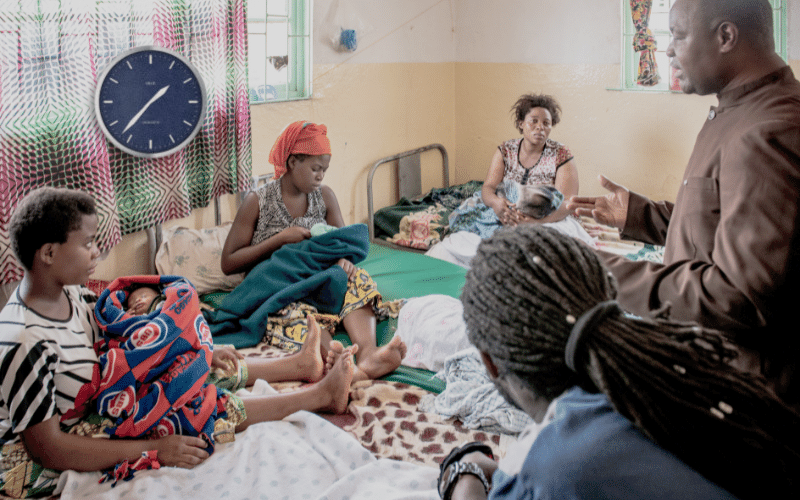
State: h=1 m=37
